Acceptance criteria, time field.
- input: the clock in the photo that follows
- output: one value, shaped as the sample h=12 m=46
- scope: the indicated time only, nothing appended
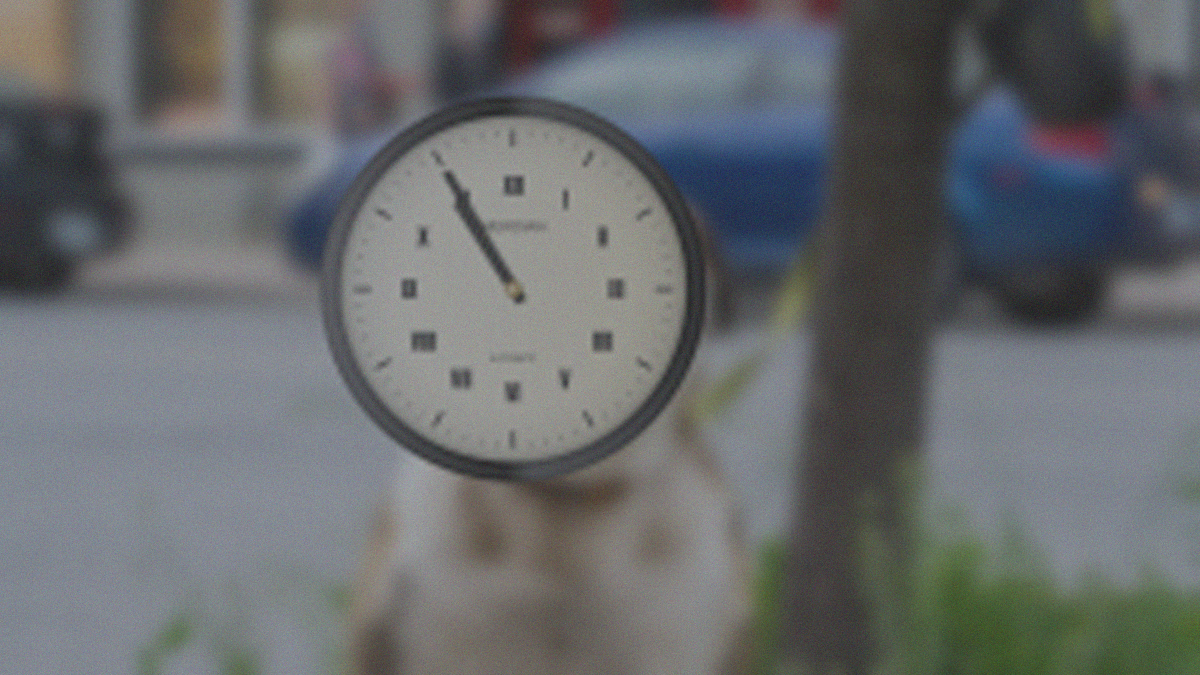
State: h=10 m=55
